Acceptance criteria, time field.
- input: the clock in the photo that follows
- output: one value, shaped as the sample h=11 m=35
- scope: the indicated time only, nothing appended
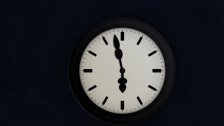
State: h=5 m=58
